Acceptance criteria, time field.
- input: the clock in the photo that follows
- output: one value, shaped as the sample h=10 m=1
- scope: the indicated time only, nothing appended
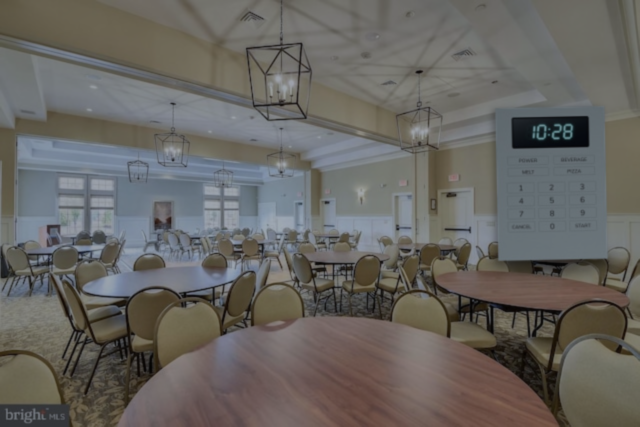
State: h=10 m=28
